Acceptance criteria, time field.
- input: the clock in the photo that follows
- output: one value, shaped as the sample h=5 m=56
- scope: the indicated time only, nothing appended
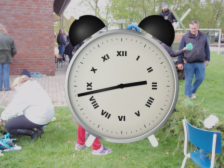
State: h=2 m=43
